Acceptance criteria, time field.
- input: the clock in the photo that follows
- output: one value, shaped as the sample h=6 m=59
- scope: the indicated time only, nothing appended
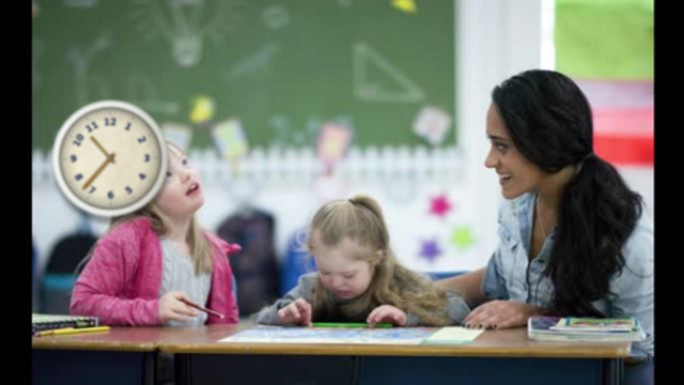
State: h=10 m=37
